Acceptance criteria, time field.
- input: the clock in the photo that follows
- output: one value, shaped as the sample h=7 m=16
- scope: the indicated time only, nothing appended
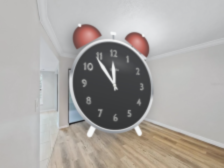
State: h=11 m=54
